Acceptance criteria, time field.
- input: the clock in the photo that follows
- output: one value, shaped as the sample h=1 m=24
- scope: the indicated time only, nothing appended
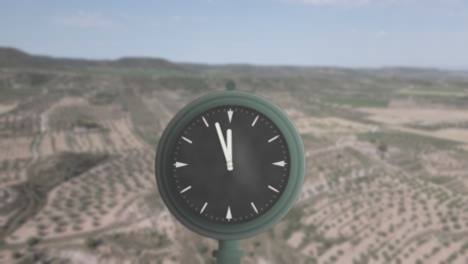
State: h=11 m=57
